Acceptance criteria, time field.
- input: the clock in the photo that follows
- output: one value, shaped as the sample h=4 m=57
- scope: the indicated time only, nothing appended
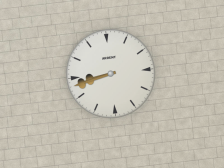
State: h=8 m=43
